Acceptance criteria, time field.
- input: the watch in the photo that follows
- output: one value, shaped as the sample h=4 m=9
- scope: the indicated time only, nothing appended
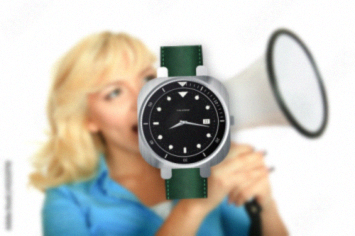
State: h=8 m=17
